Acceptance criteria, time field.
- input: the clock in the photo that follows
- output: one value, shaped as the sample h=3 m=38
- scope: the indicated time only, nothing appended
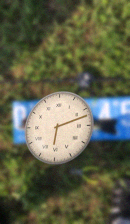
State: h=6 m=12
